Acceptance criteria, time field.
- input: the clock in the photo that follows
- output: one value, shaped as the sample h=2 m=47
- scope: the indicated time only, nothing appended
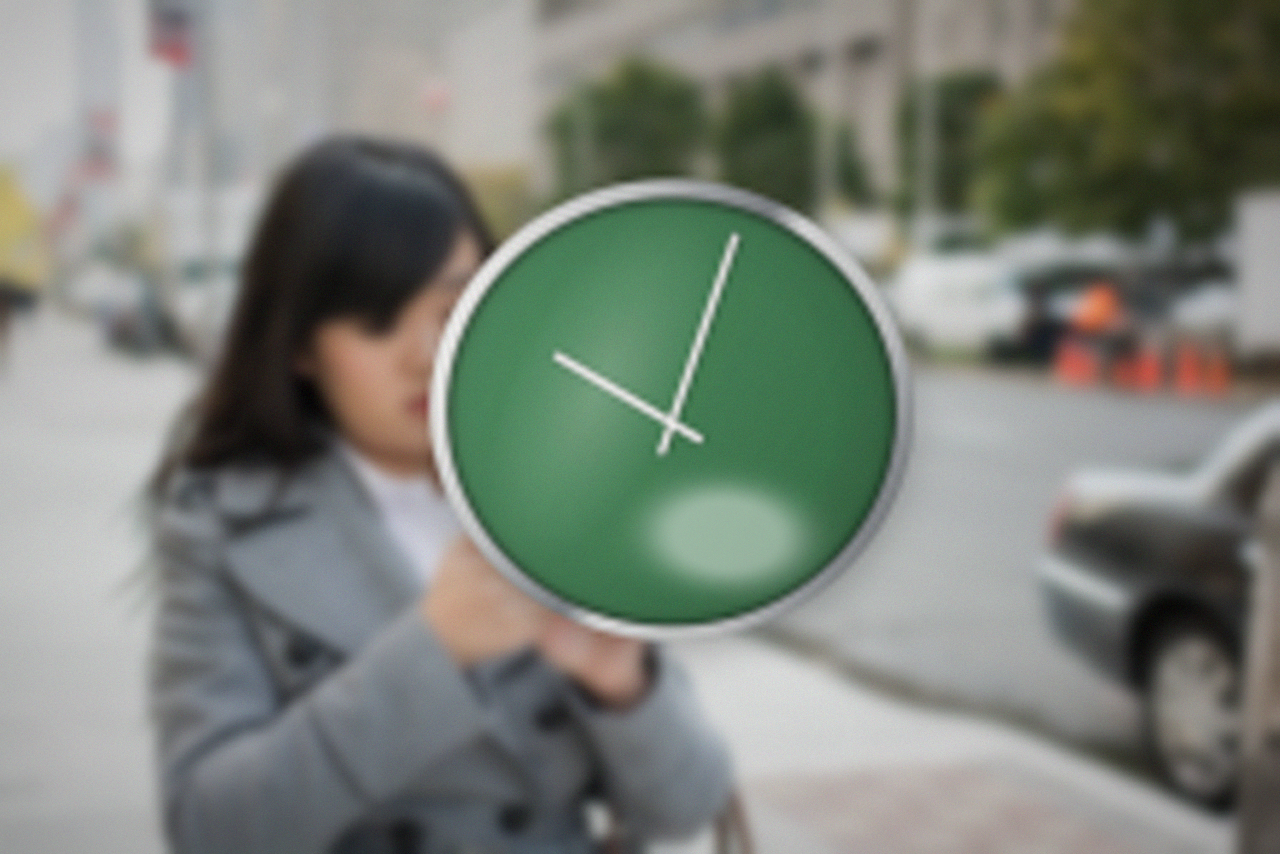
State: h=10 m=3
